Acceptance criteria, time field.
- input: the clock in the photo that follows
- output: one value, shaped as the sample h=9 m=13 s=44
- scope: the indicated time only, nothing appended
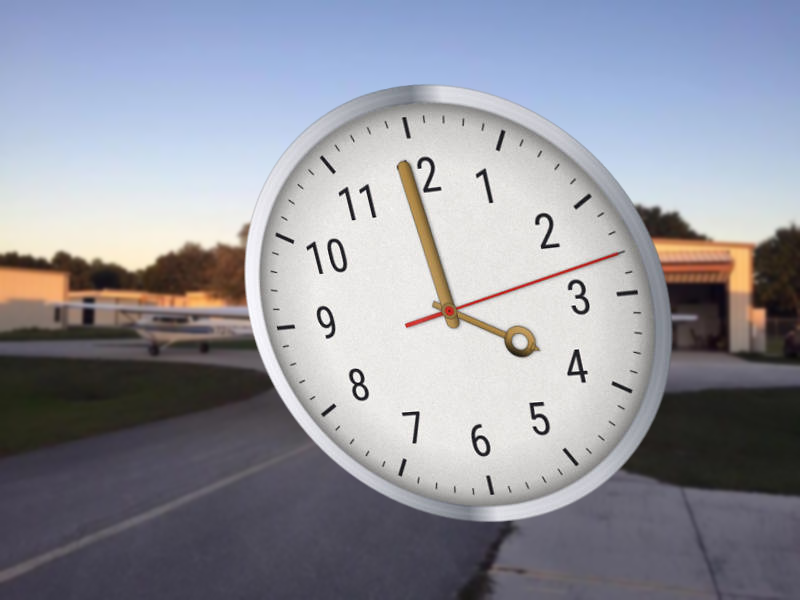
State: h=3 m=59 s=13
